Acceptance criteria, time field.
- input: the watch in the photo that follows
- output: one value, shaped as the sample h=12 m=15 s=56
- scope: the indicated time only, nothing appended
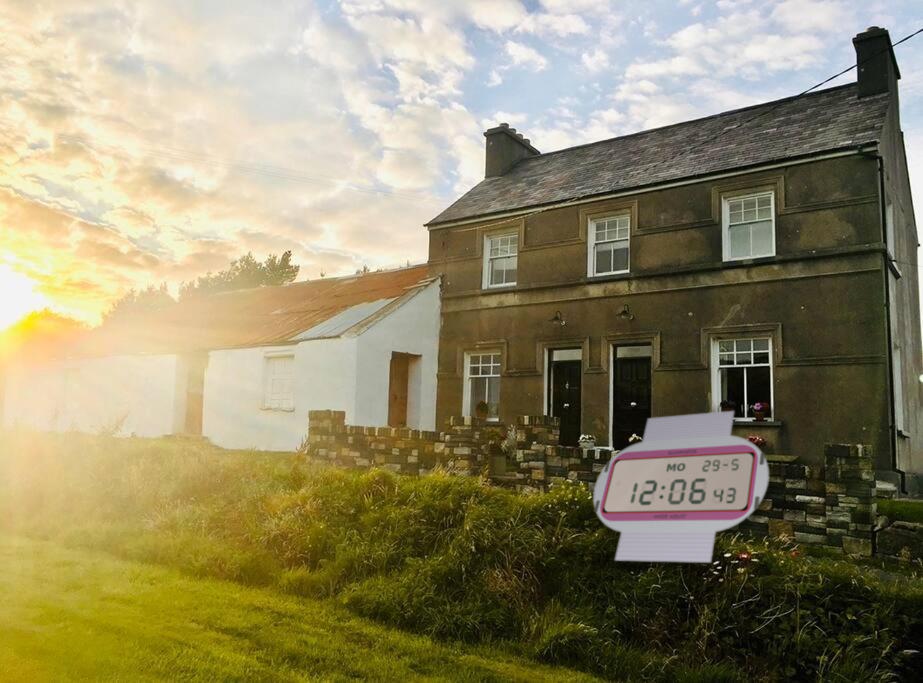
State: h=12 m=6 s=43
